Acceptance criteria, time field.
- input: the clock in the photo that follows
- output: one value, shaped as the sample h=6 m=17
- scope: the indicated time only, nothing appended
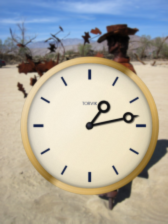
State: h=1 m=13
